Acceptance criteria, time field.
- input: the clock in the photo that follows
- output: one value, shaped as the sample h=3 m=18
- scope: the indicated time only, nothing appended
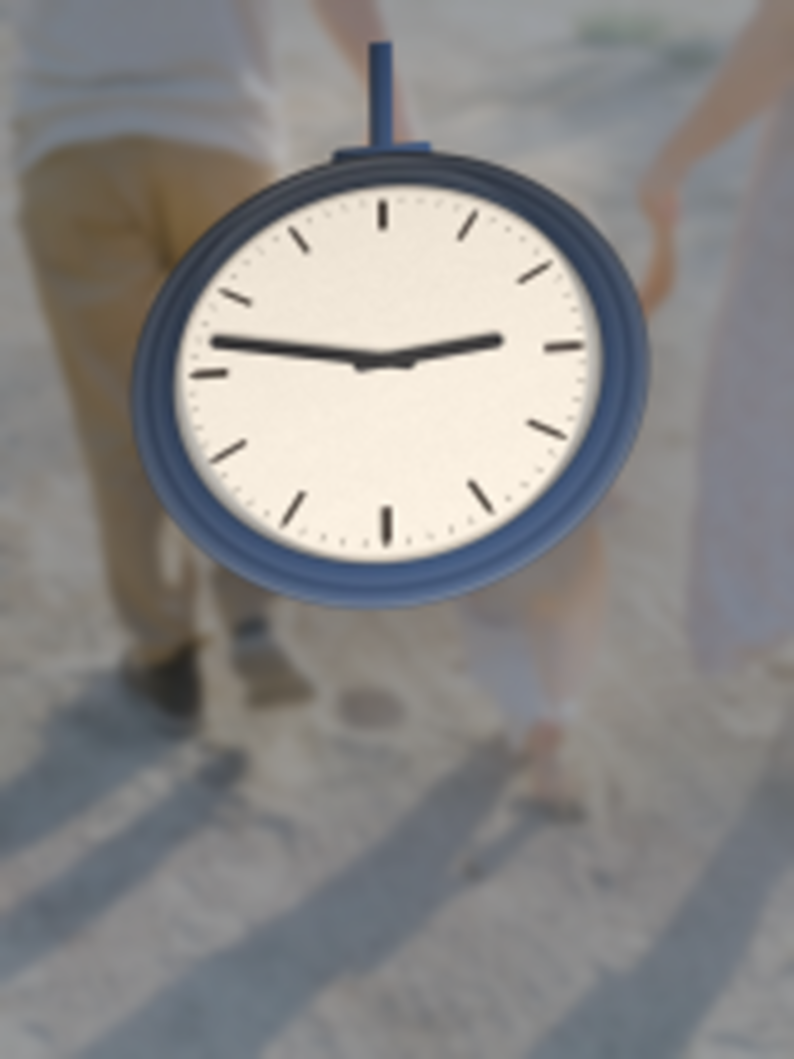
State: h=2 m=47
